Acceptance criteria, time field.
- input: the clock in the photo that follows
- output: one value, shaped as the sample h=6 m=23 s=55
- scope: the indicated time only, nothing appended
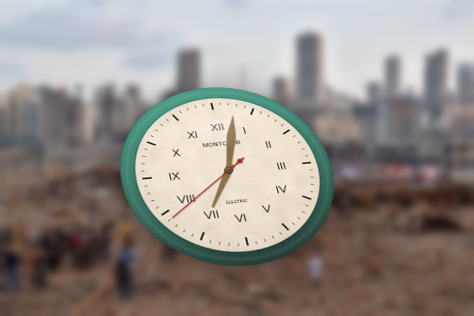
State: h=7 m=2 s=39
